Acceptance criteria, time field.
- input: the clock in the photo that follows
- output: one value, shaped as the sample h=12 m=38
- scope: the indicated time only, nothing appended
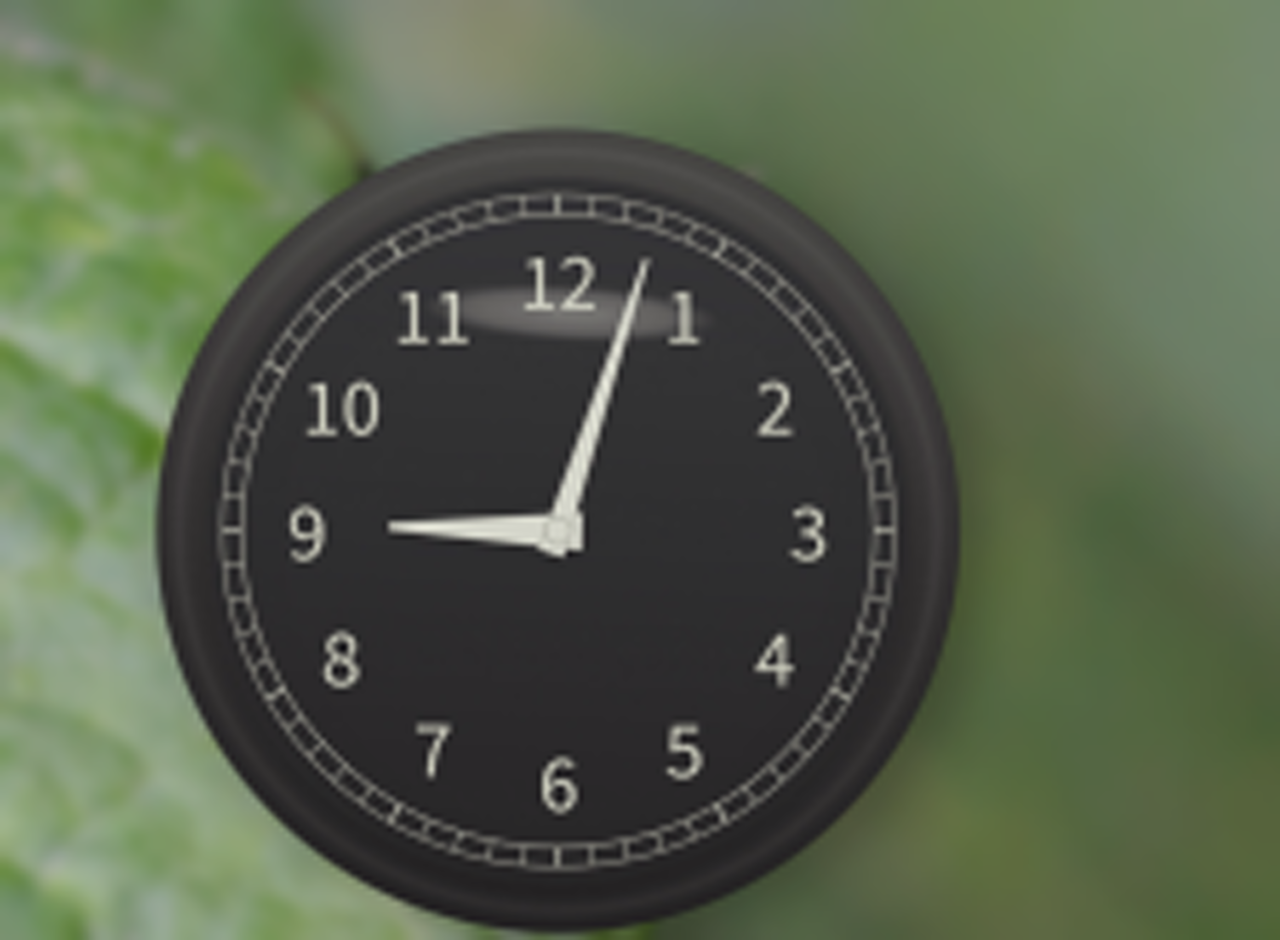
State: h=9 m=3
